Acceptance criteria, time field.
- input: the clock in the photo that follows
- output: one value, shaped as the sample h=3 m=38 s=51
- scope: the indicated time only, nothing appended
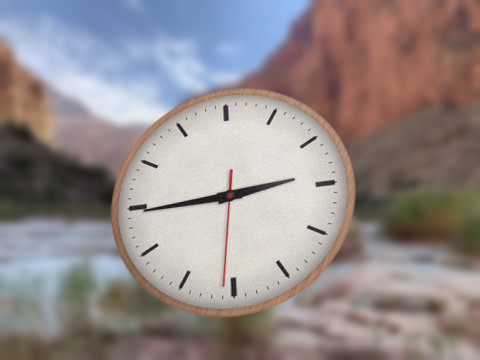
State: h=2 m=44 s=31
